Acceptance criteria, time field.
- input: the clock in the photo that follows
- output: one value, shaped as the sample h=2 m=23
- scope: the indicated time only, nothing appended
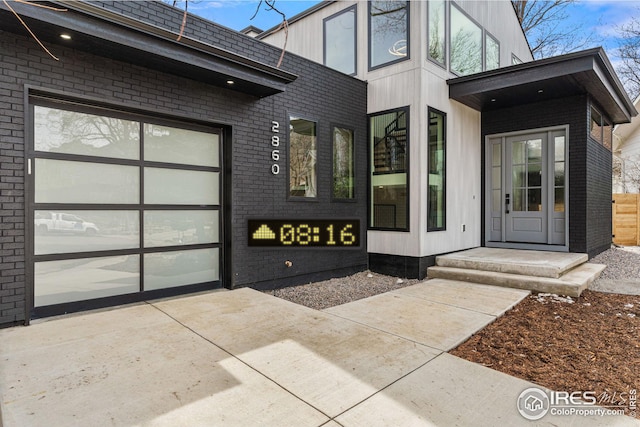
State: h=8 m=16
